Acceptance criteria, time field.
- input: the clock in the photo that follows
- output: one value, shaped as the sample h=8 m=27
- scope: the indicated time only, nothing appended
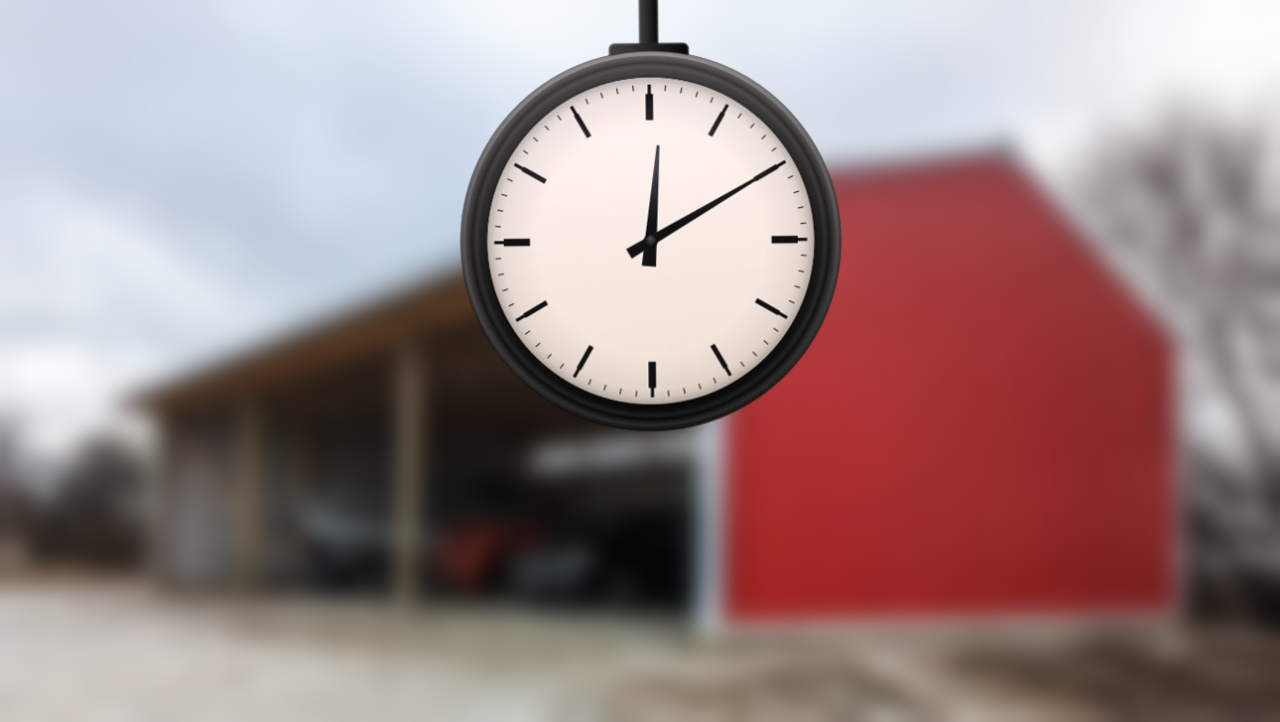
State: h=12 m=10
